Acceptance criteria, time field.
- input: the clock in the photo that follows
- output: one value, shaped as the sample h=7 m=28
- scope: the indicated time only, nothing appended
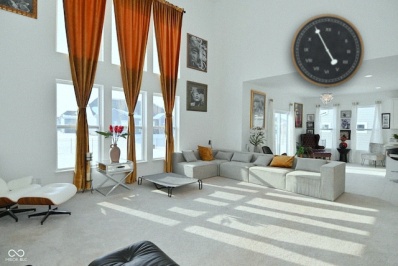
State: h=4 m=55
